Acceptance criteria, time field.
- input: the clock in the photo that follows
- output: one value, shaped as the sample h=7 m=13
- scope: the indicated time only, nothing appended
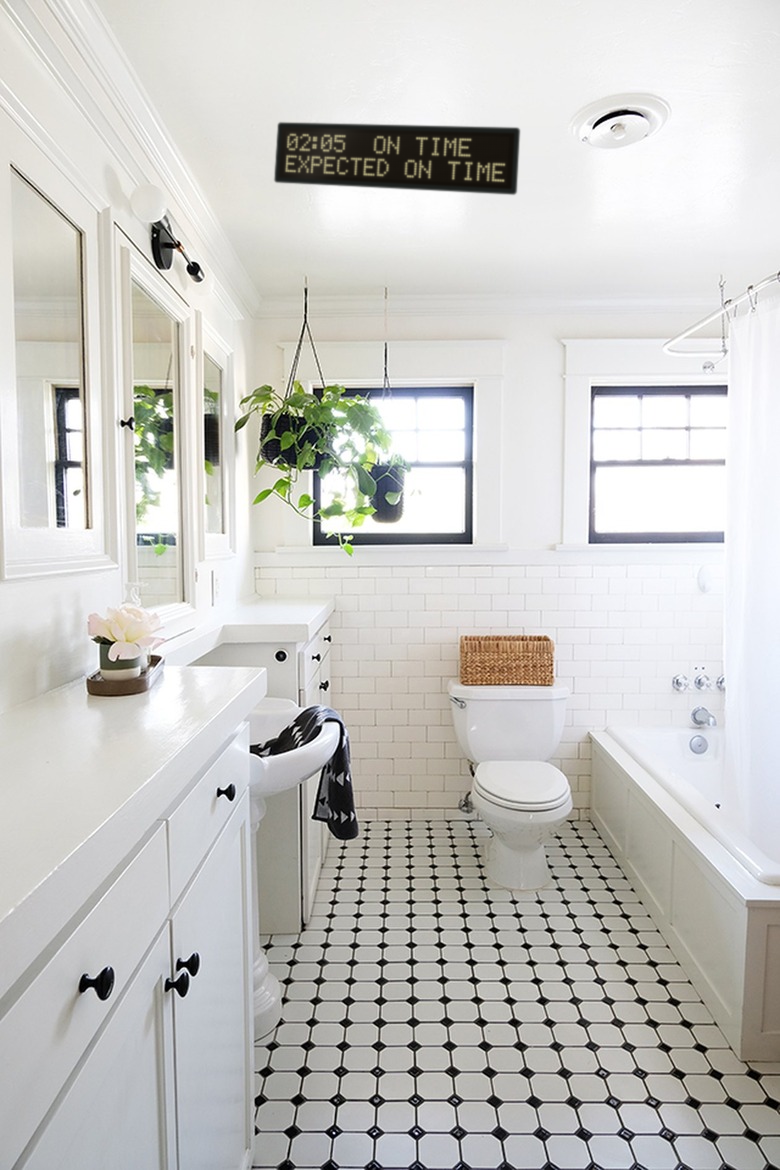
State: h=2 m=5
